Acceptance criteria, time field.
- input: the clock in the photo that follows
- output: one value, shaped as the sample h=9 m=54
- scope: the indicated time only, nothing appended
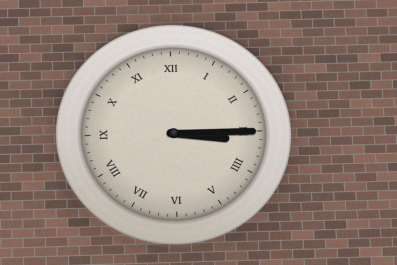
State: h=3 m=15
